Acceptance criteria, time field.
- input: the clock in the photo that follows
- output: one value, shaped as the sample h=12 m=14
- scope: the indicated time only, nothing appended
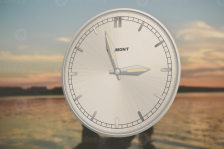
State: h=2 m=57
